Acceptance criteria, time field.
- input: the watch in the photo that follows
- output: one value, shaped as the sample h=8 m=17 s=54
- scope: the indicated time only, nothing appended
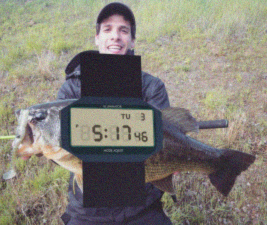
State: h=5 m=17 s=46
